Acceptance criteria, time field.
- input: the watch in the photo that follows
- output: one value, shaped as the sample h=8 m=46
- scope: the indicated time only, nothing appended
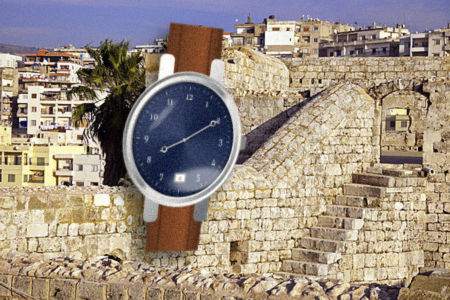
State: h=8 m=10
